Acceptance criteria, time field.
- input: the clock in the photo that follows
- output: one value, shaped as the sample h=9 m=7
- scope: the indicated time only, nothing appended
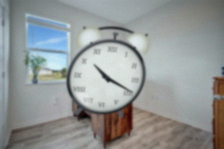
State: h=10 m=19
